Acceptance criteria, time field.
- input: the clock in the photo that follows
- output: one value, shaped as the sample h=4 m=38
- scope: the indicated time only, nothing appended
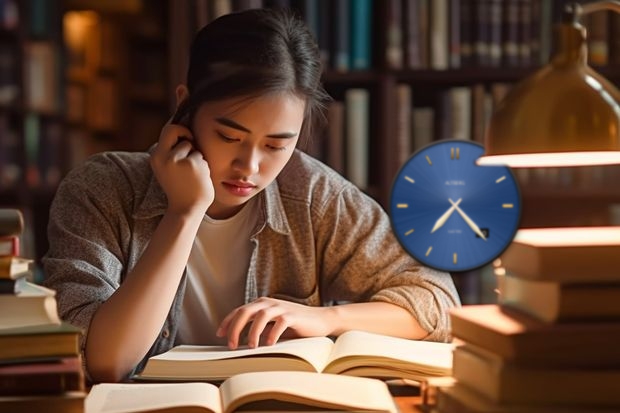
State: h=7 m=23
